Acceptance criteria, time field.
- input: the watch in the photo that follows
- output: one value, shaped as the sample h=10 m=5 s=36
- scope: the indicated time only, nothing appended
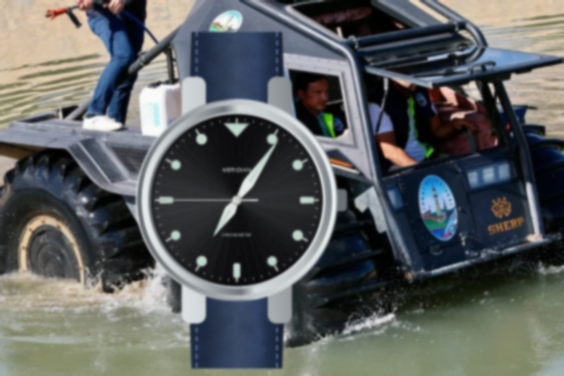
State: h=7 m=5 s=45
